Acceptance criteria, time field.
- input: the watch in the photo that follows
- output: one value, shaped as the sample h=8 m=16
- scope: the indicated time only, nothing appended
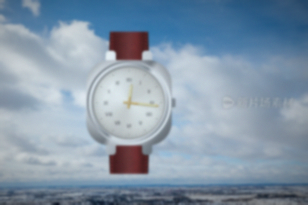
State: h=12 m=16
